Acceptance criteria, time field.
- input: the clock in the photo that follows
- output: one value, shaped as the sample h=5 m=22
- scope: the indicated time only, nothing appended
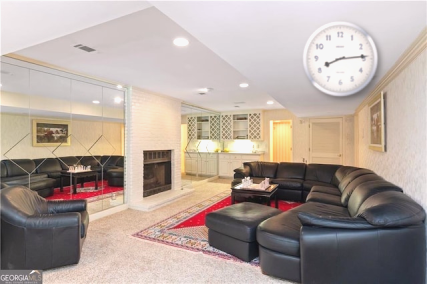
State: h=8 m=14
